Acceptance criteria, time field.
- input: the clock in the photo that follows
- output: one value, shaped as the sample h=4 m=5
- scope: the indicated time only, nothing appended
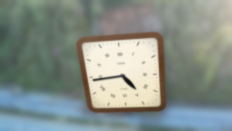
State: h=4 m=44
